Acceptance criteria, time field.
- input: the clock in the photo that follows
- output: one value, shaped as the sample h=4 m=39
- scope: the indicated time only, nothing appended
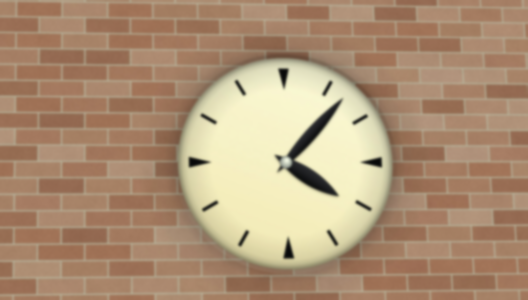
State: h=4 m=7
